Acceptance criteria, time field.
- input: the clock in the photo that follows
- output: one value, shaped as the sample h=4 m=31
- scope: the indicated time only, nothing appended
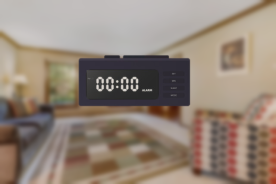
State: h=0 m=0
